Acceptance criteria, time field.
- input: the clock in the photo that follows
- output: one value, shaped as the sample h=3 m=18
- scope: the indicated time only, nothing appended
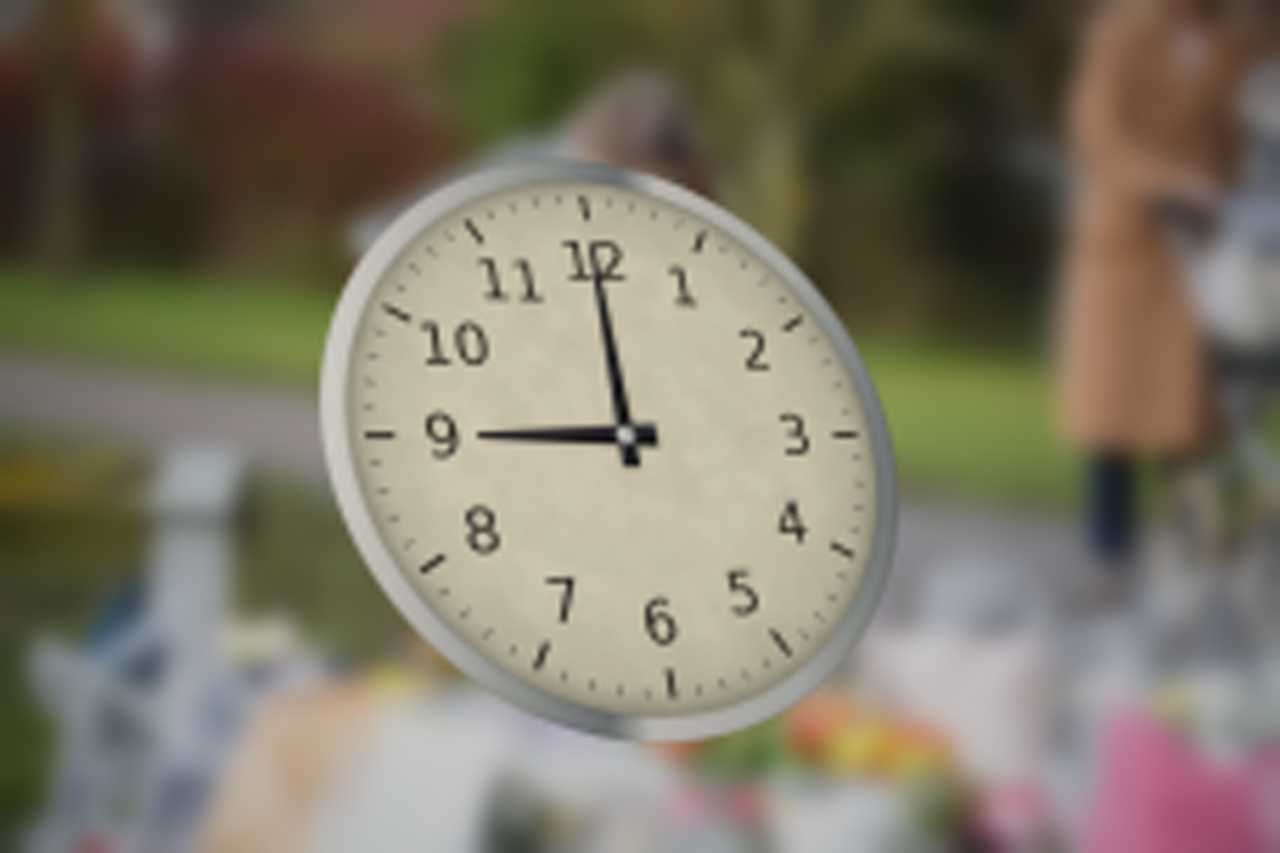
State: h=9 m=0
